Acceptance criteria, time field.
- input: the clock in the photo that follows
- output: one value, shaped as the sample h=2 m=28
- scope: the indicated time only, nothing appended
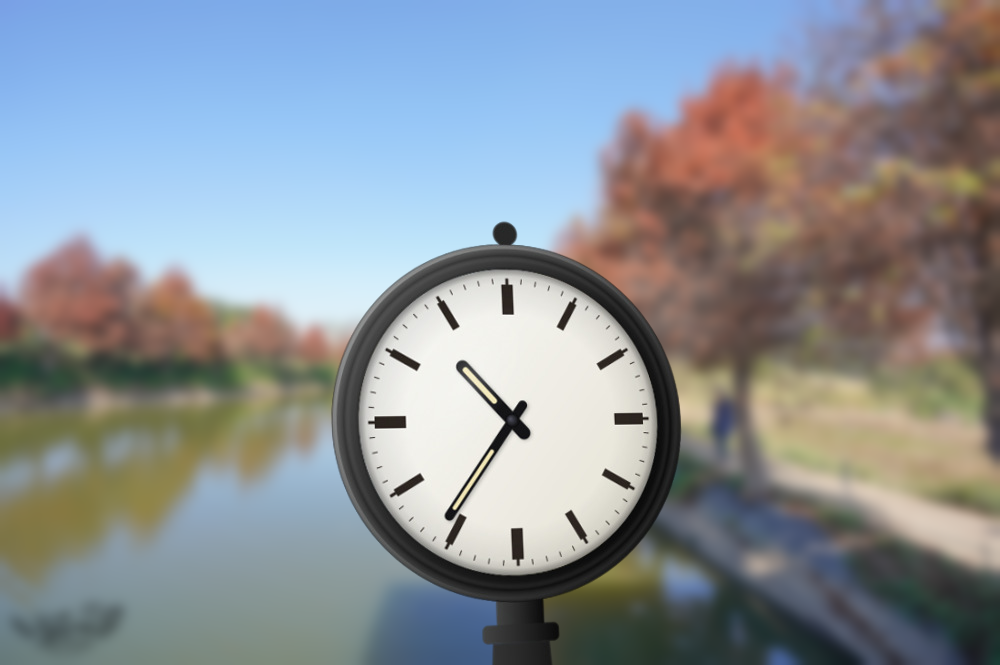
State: h=10 m=36
